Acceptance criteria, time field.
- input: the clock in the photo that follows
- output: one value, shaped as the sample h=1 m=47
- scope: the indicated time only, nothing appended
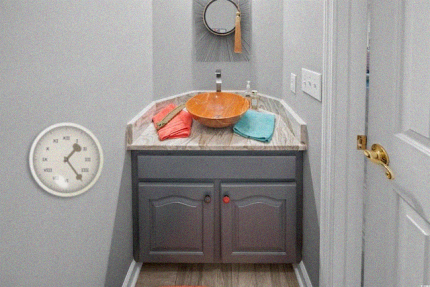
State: h=1 m=24
